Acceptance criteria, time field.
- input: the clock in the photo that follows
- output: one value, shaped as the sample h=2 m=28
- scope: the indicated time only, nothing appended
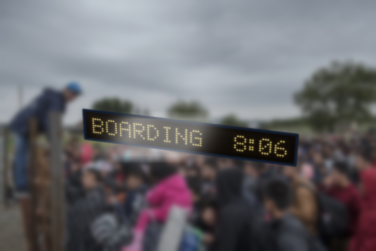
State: h=8 m=6
